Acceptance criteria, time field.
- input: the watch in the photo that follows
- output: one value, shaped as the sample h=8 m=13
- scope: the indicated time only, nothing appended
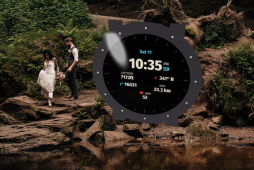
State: h=10 m=35
